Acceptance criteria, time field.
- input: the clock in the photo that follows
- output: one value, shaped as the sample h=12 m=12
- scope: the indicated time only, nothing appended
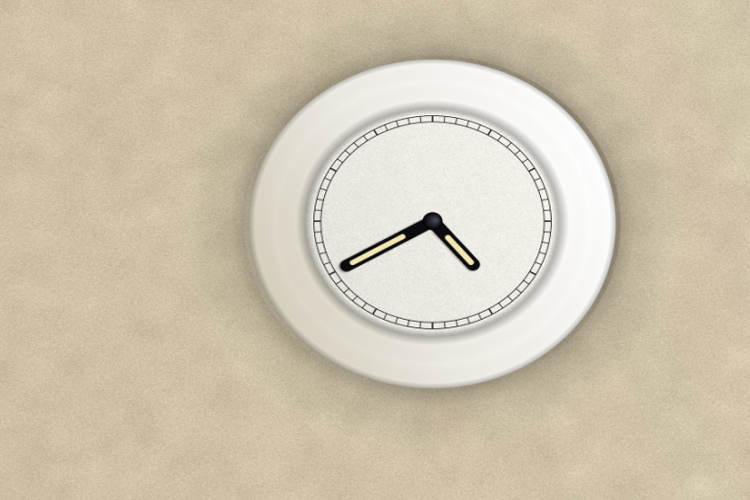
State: h=4 m=40
